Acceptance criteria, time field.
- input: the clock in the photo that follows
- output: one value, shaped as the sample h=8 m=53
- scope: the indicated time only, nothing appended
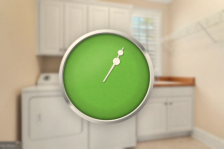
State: h=1 m=5
